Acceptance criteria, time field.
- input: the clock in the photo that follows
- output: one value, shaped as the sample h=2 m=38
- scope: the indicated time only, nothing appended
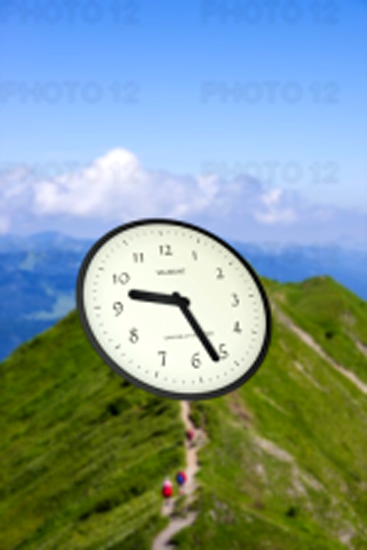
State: h=9 m=27
